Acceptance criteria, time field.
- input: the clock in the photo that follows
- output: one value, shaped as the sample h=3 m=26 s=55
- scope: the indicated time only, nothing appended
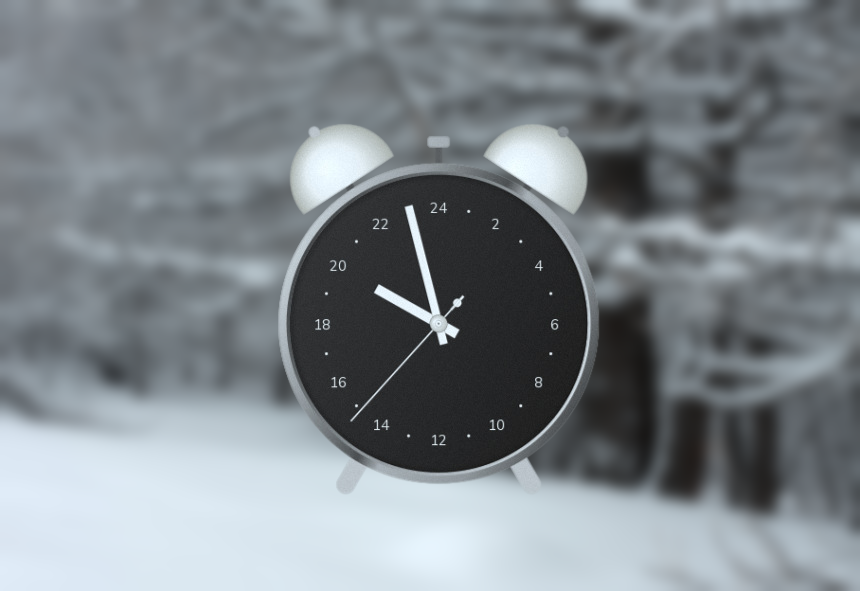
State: h=19 m=57 s=37
